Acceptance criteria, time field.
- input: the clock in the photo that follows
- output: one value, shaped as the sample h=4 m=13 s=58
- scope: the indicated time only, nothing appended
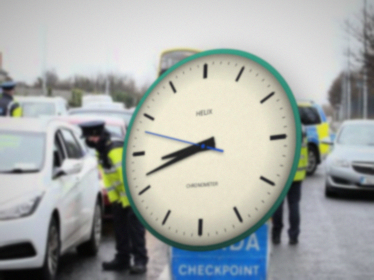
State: h=8 m=41 s=48
